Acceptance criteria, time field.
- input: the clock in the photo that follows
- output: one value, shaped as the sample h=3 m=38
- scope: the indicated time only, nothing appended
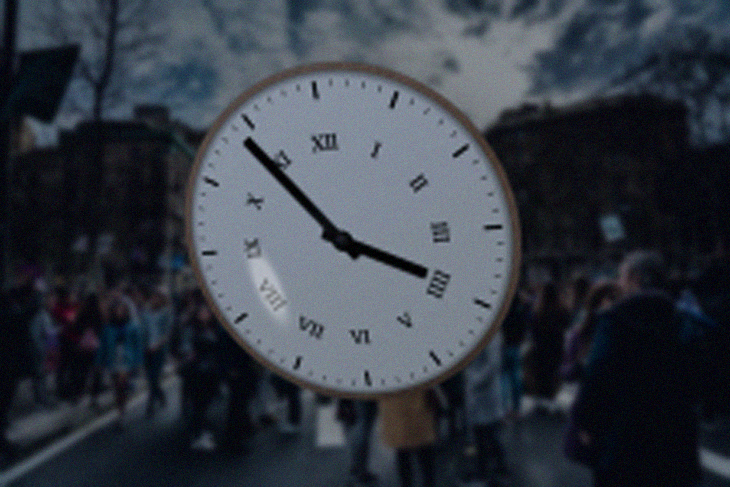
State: h=3 m=54
